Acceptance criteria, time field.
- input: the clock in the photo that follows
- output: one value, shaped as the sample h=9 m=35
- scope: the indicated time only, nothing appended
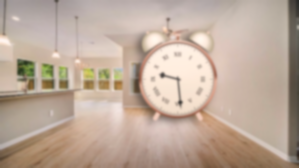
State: h=9 m=29
